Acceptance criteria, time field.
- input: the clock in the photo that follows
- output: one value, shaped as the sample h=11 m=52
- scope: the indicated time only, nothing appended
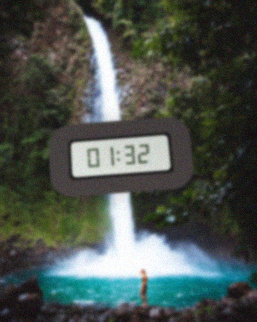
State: h=1 m=32
